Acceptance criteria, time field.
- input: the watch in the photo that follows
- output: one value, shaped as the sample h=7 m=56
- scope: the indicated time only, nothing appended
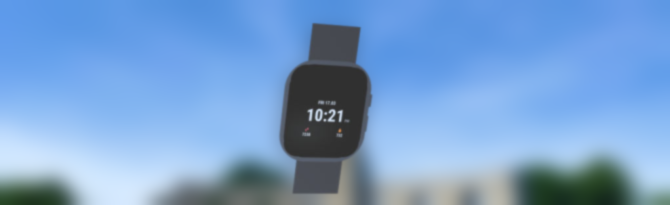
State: h=10 m=21
